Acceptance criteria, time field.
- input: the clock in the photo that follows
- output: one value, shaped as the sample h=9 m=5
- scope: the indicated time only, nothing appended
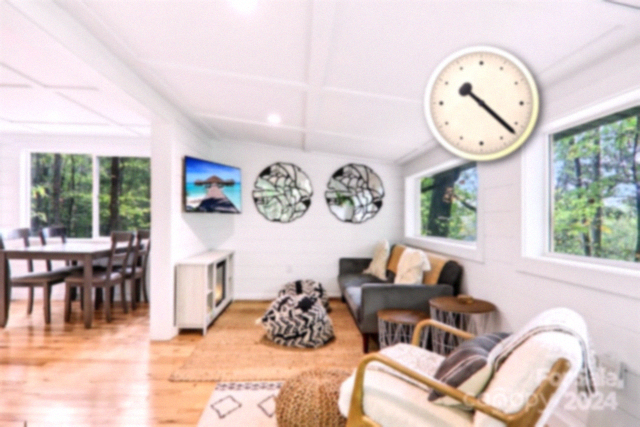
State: h=10 m=22
